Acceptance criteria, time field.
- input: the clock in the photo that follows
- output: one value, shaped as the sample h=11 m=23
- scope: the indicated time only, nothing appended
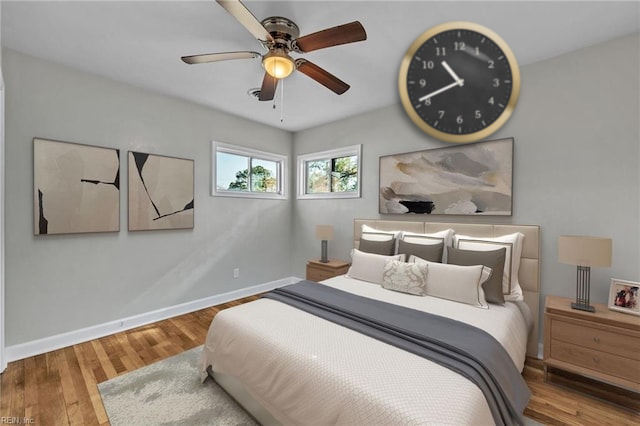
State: h=10 m=41
